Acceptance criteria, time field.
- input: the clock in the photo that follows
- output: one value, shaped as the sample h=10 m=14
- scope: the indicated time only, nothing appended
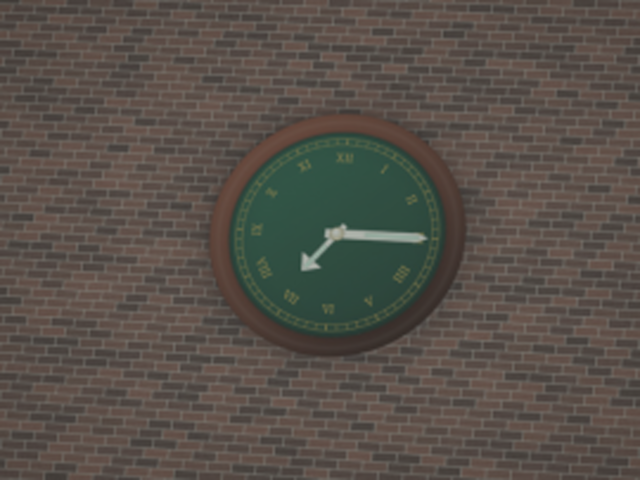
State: h=7 m=15
